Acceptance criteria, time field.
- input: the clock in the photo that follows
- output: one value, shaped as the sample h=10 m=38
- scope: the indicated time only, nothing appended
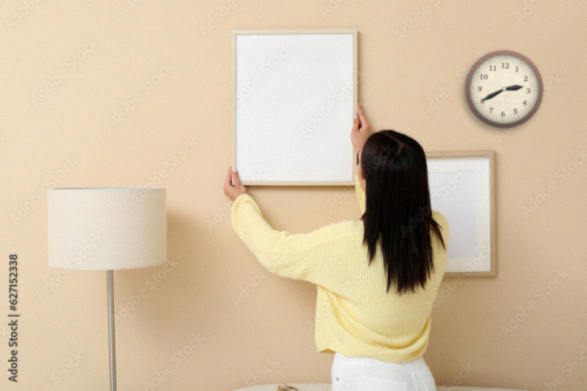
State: h=2 m=40
